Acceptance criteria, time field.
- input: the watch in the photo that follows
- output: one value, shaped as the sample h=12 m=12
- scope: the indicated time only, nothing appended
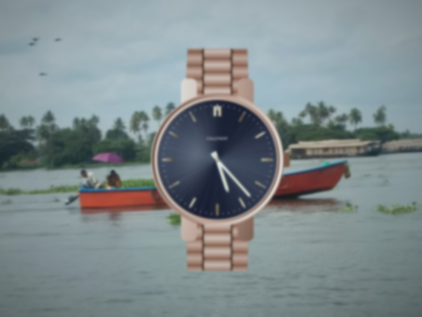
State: h=5 m=23
